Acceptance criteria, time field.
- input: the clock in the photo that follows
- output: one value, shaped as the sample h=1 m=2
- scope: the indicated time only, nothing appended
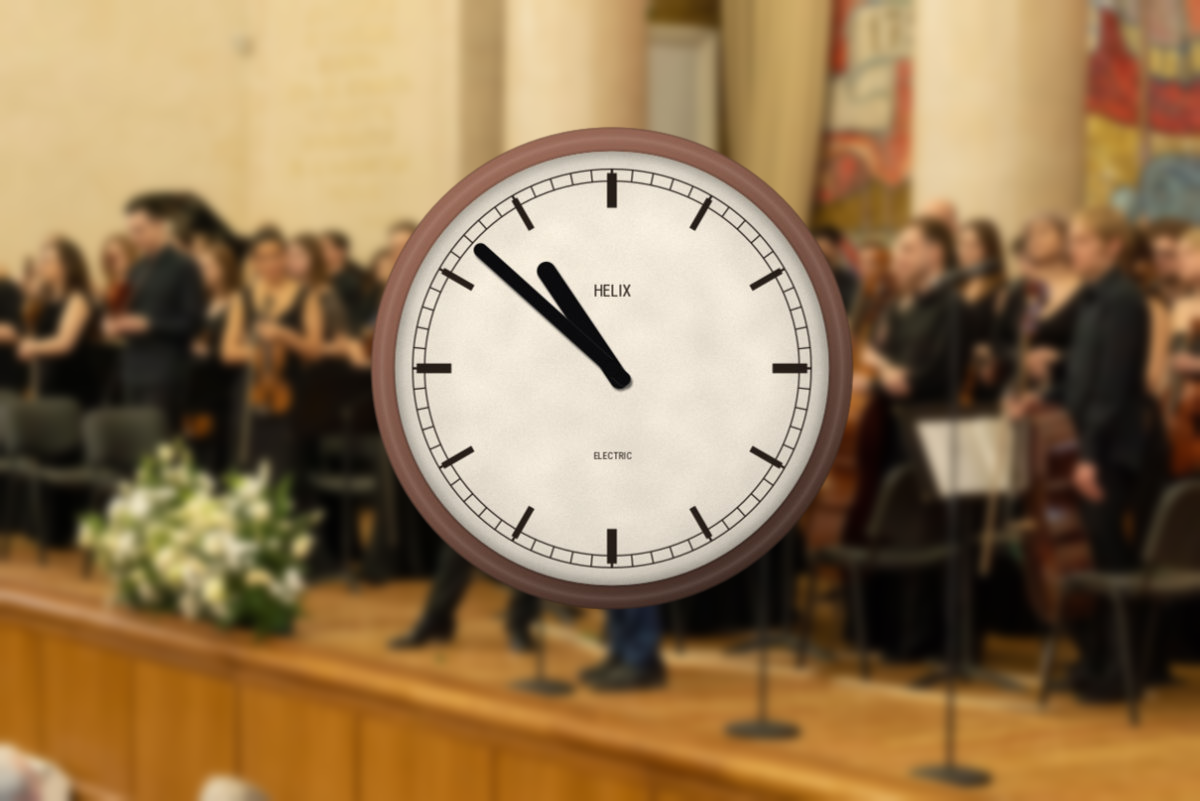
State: h=10 m=52
